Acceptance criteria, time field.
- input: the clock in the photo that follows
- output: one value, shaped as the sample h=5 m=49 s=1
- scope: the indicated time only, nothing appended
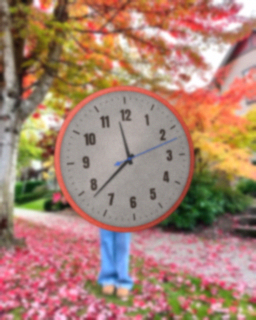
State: h=11 m=38 s=12
